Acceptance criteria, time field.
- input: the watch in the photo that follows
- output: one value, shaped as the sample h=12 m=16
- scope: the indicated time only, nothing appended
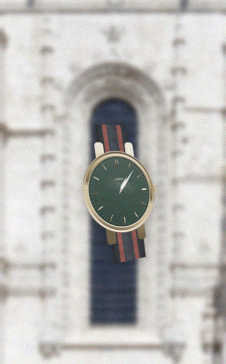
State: h=1 m=7
